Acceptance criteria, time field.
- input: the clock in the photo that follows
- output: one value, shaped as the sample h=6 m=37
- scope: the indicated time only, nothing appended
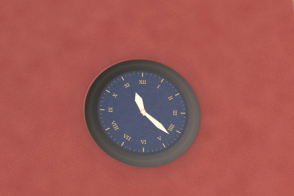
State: h=11 m=22
